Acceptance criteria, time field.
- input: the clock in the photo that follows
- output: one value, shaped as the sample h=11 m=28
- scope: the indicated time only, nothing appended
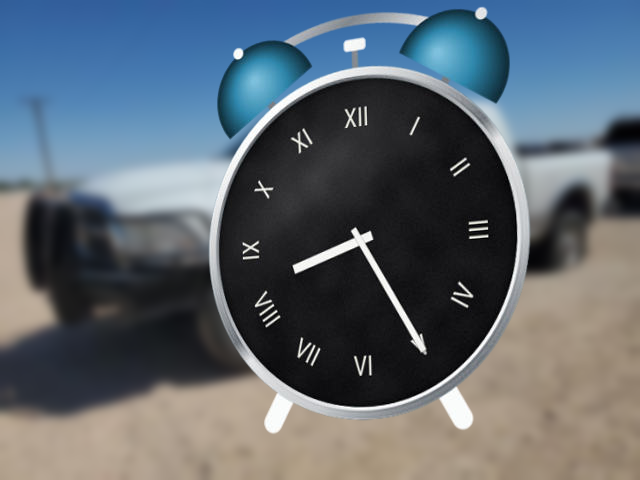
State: h=8 m=25
